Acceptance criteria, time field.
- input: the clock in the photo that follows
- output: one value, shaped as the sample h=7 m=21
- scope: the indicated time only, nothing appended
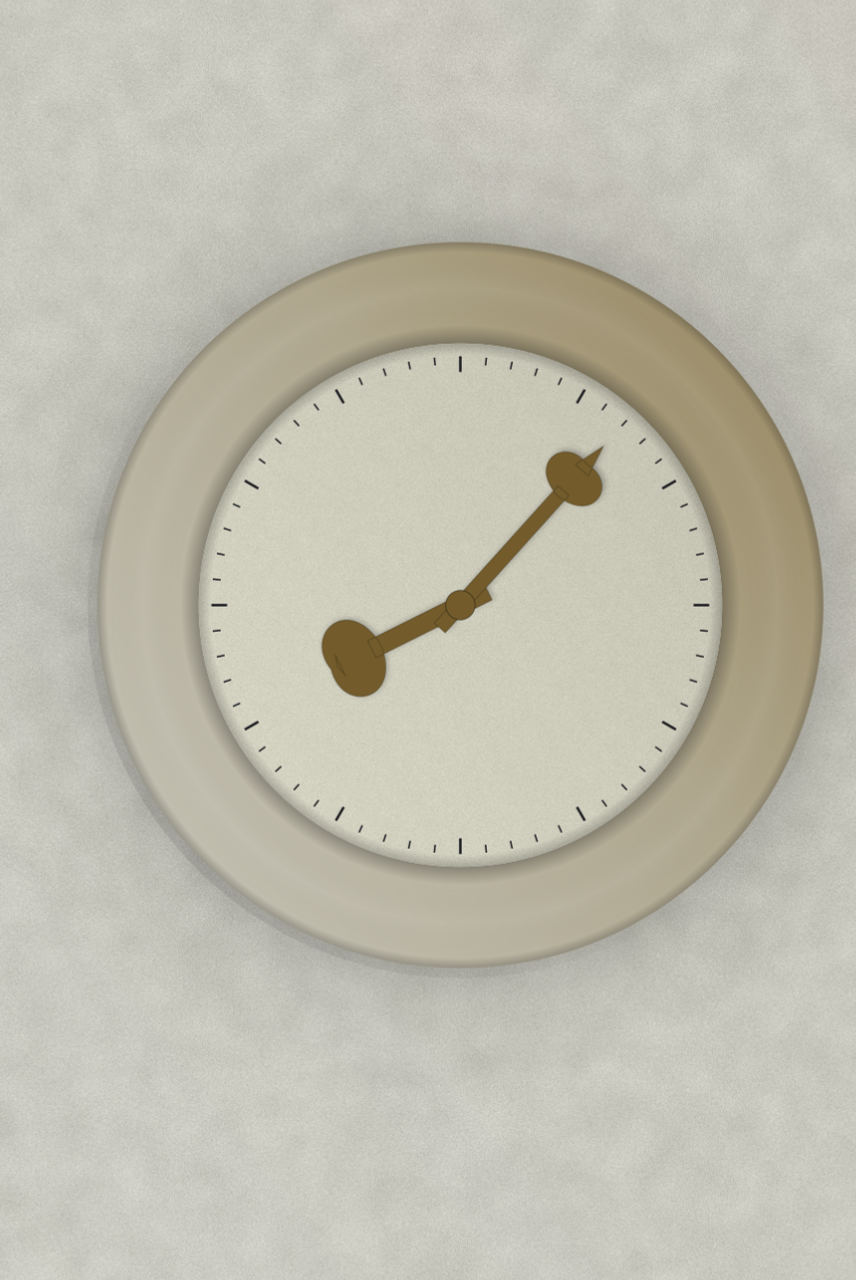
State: h=8 m=7
